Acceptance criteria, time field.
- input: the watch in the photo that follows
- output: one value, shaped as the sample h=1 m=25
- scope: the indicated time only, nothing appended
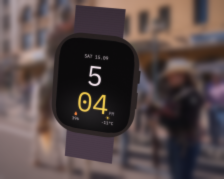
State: h=5 m=4
